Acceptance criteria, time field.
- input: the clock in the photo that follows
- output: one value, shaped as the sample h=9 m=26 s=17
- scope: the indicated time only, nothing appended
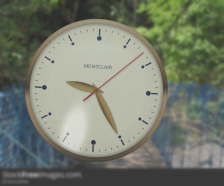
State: h=9 m=25 s=8
